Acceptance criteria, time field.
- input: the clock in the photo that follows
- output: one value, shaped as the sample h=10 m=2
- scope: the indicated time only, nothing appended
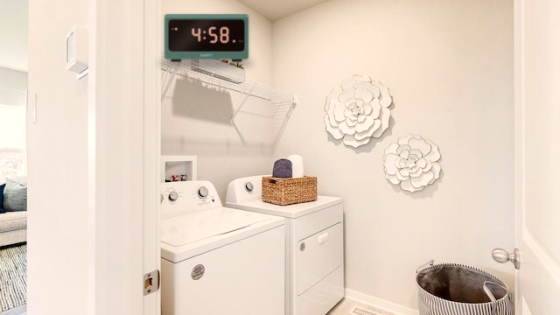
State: h=4 m=58
